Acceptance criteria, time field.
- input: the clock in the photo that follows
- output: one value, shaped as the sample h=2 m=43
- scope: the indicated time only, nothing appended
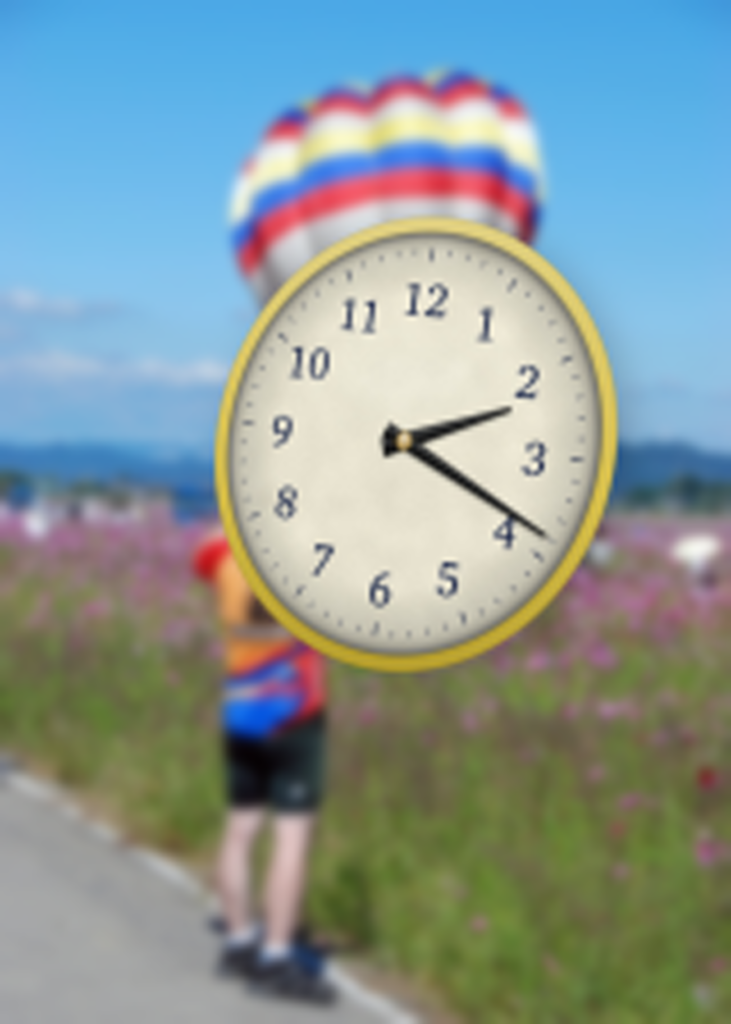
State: h=2 m=19
